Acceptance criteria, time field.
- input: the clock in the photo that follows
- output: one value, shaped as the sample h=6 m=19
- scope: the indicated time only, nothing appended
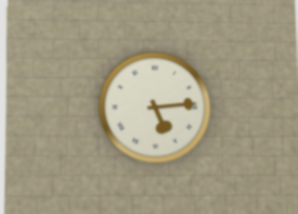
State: h=5 m=14
